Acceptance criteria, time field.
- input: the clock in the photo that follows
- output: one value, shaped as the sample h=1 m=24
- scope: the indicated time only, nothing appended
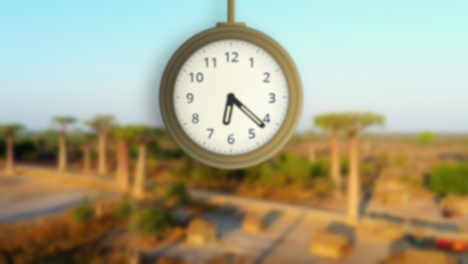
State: h=6 m=22
